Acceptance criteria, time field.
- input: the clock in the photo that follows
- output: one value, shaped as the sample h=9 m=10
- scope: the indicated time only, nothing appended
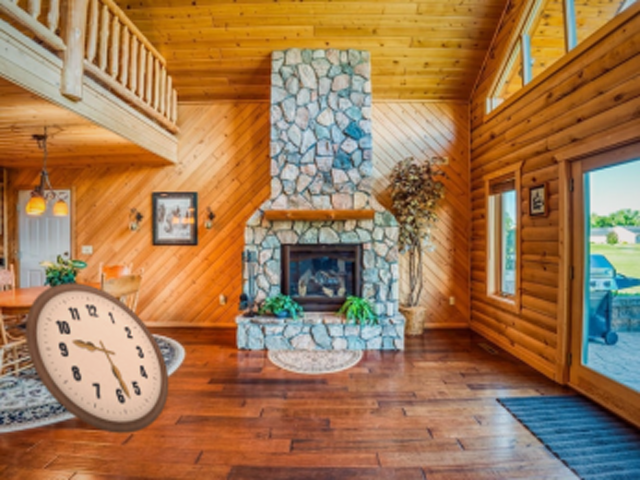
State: h=9 m=28
